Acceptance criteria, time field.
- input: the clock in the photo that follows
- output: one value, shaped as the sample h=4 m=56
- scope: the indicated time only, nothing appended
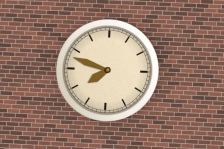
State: h=7 m=48
